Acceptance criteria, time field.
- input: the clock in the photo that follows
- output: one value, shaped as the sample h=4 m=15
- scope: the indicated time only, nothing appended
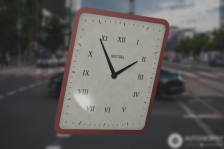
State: h=1 m=54
